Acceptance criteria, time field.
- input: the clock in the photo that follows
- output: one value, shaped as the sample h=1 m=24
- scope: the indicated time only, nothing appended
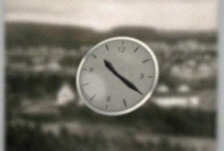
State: h=10 m=20
